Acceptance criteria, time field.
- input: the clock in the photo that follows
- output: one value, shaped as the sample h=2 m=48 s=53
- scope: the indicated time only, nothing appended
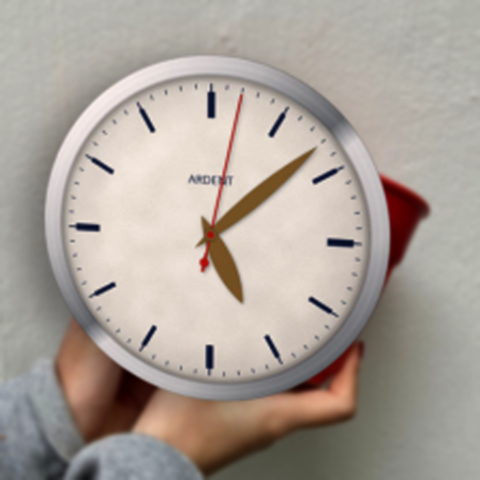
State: h=5 m=8 s=2
